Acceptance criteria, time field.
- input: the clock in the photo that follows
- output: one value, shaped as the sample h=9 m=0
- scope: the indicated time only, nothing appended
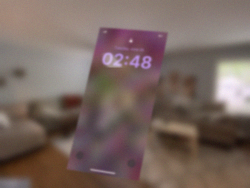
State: h=2 m=48
